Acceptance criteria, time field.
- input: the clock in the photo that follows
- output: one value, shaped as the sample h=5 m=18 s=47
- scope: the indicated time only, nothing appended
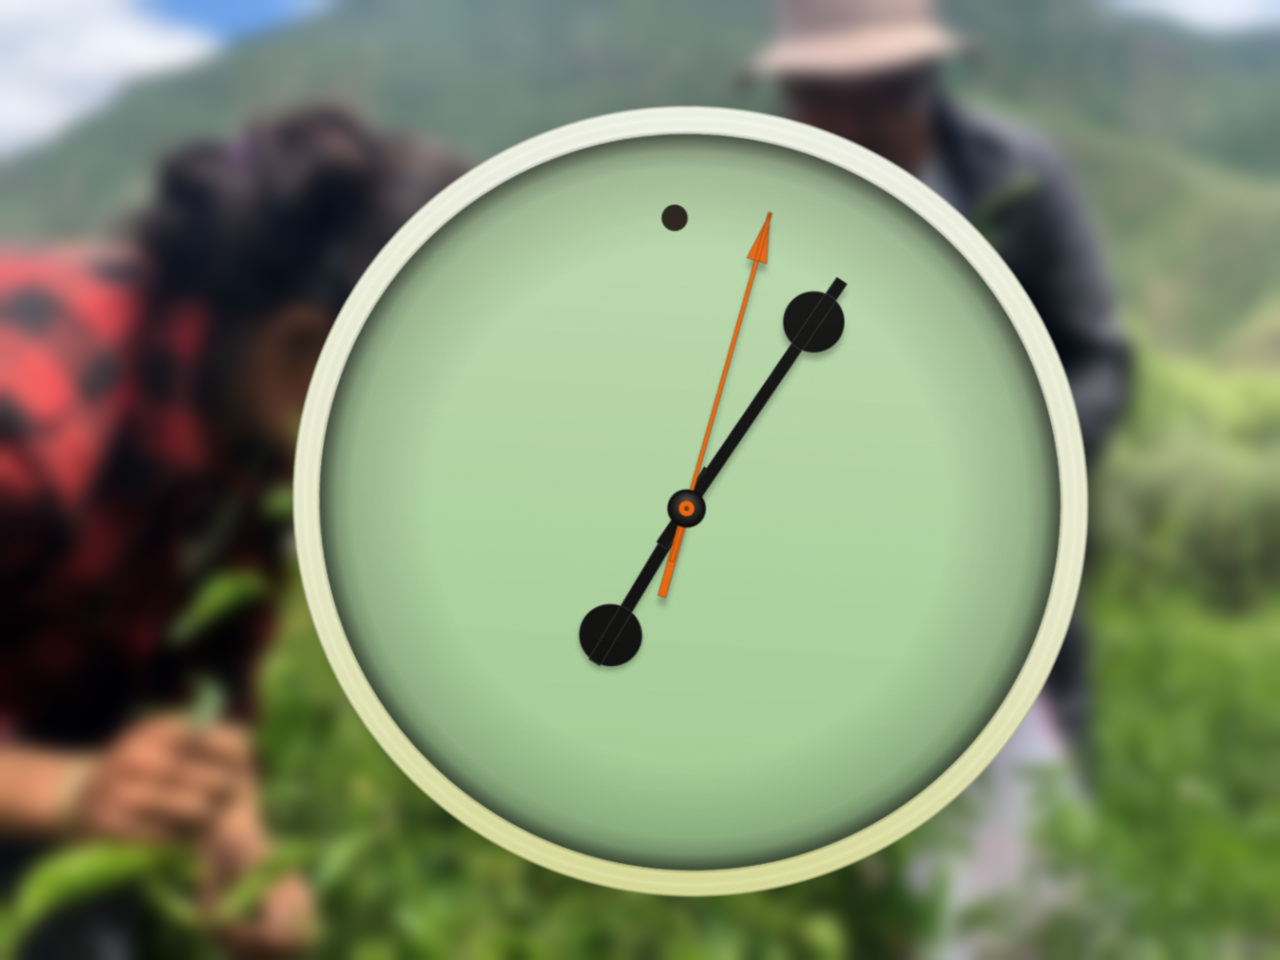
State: h=7 m=6 s=3
